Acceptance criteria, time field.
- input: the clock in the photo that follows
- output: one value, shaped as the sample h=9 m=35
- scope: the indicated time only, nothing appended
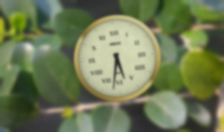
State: h=5 m=32
